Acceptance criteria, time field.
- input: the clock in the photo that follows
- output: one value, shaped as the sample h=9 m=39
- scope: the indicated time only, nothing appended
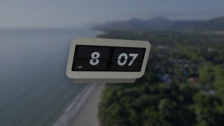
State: h=8 m=7
